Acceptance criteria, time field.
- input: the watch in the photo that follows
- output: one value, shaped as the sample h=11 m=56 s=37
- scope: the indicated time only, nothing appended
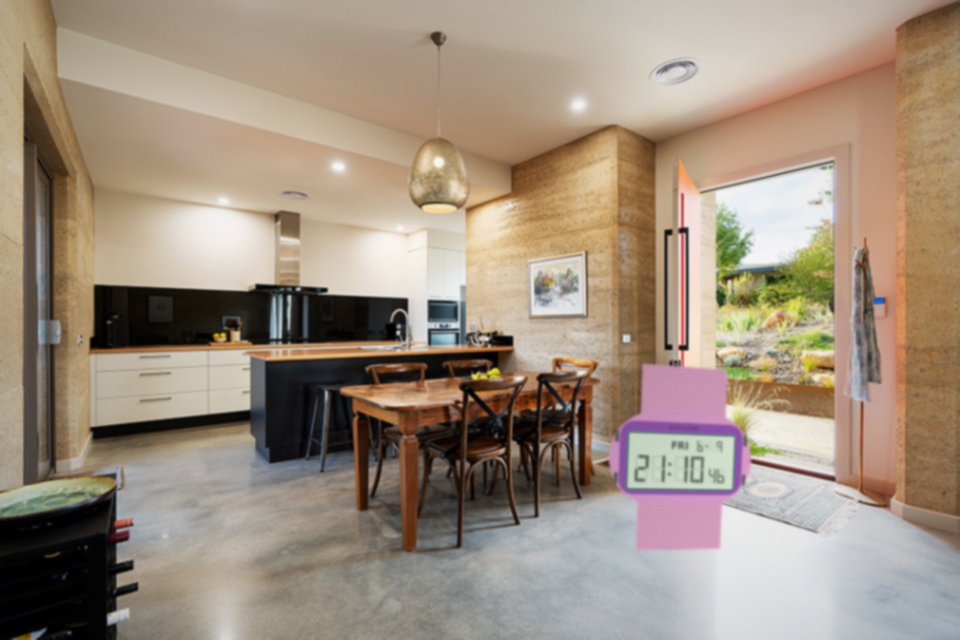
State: h=21 m=10 s=46
